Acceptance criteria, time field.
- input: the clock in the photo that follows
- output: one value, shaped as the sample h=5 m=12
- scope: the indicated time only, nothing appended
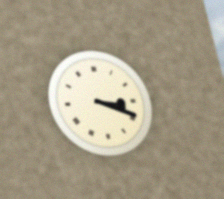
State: h=3 m=19
